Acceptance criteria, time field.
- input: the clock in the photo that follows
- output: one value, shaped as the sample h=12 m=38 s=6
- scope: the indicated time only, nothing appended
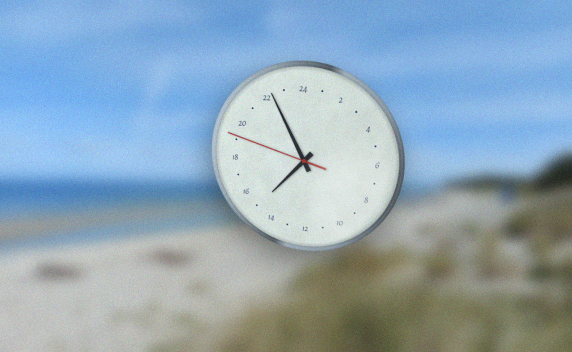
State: h=14 m=55 s=48
